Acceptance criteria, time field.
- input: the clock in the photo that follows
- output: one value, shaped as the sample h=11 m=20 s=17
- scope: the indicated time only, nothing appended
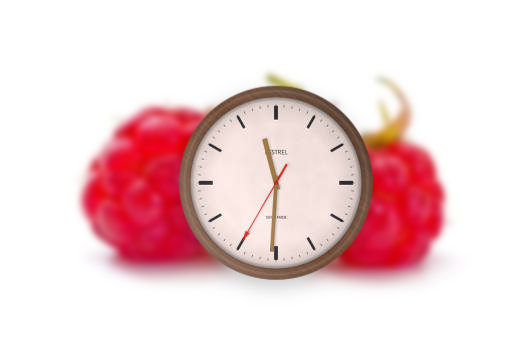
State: h=11 m=30 s=35
